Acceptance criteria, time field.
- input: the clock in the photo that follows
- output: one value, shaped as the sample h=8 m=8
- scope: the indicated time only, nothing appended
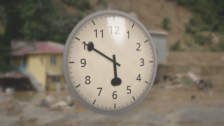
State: h=5 m=50
